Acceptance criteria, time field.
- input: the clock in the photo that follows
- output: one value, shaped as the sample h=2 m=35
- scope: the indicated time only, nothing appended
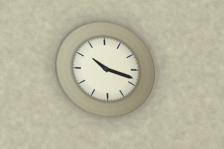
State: h=10 m=18
